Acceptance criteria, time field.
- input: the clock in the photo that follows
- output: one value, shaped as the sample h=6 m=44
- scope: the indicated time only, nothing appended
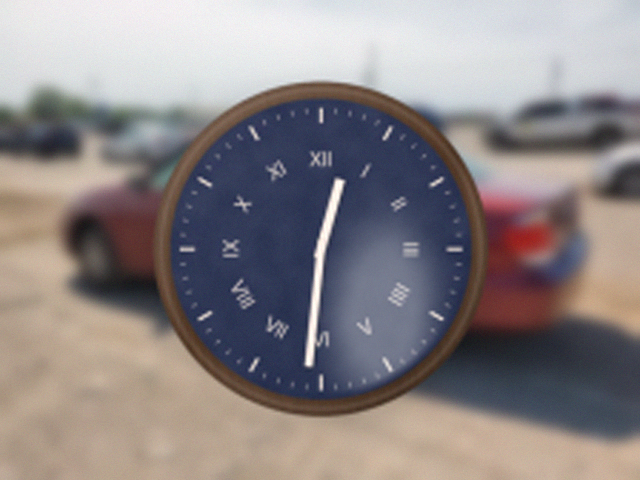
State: h=12 m=31
